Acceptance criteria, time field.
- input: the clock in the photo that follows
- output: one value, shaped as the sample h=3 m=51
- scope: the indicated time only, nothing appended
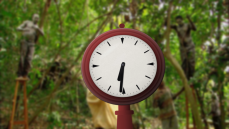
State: h=6 m=31
